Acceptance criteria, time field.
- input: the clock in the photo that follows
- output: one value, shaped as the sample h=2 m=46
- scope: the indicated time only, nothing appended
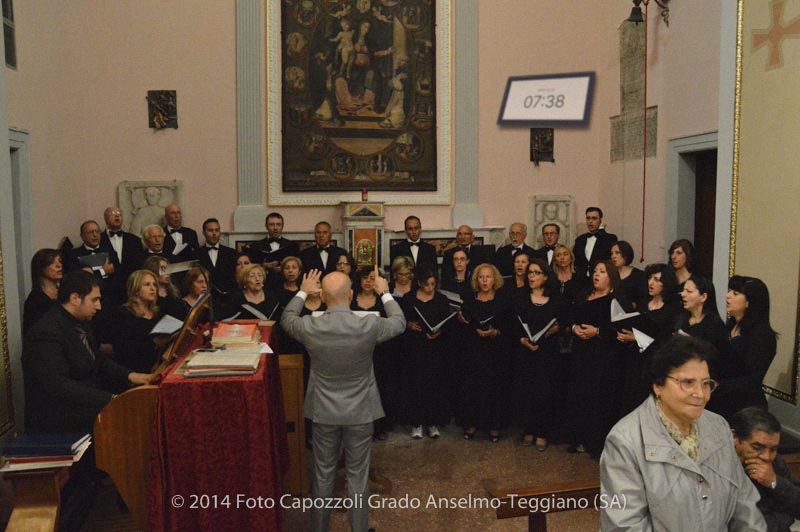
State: h=7 m=38
